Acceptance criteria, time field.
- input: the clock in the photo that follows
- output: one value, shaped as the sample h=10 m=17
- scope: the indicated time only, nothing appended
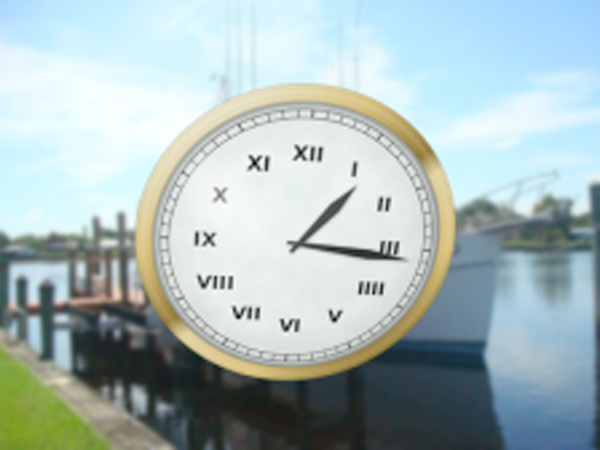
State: h=1 m=16
